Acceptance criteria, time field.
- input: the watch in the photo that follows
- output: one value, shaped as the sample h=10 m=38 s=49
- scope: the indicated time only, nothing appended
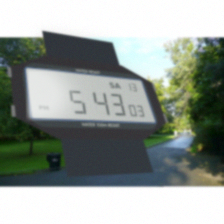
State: h=5 m=43 s=3
